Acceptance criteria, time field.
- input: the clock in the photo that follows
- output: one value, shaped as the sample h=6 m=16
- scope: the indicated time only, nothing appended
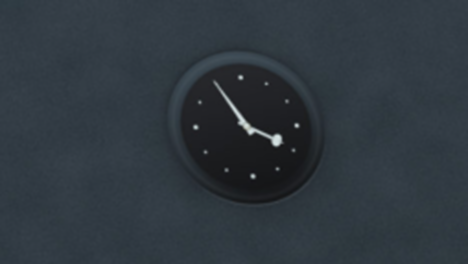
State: h=3 m=55
